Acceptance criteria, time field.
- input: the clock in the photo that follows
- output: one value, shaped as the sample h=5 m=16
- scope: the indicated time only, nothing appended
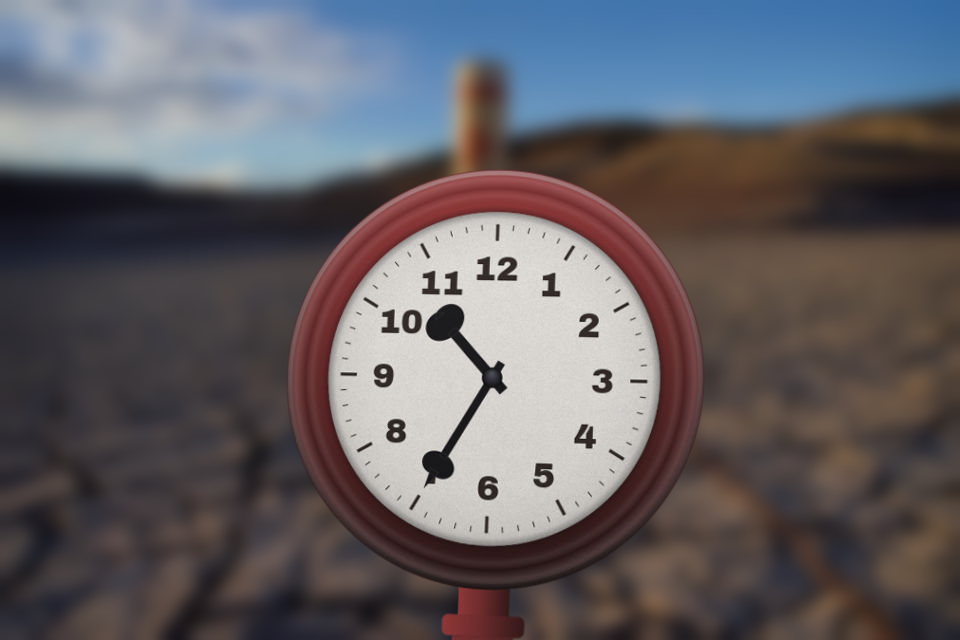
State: h=10 m=35
